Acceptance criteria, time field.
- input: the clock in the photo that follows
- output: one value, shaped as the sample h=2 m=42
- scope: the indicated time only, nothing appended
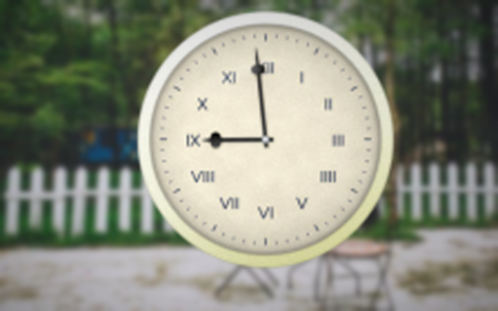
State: h=8 m=59
